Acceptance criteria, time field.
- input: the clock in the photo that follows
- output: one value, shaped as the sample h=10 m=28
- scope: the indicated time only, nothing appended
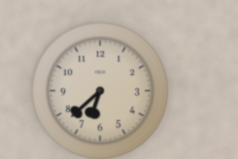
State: h=6 m=38
